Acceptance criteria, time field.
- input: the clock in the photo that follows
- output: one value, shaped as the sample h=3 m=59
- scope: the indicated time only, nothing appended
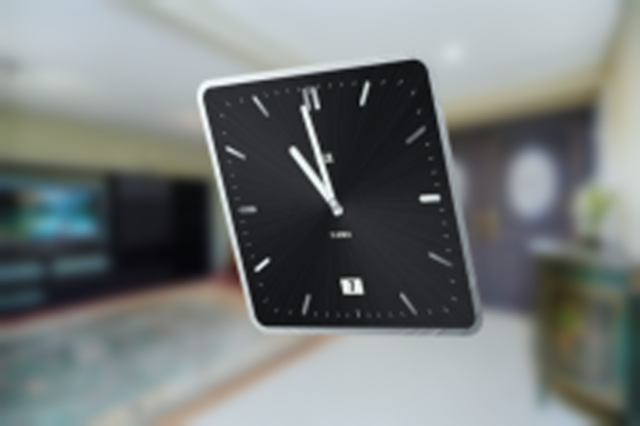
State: h=10 m=59
